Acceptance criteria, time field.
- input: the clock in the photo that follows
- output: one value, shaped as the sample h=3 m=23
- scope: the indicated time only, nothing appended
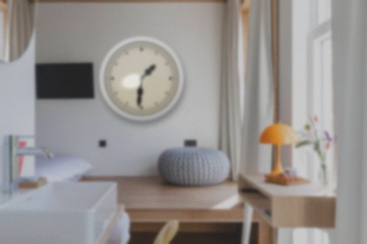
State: h=1 m=31
